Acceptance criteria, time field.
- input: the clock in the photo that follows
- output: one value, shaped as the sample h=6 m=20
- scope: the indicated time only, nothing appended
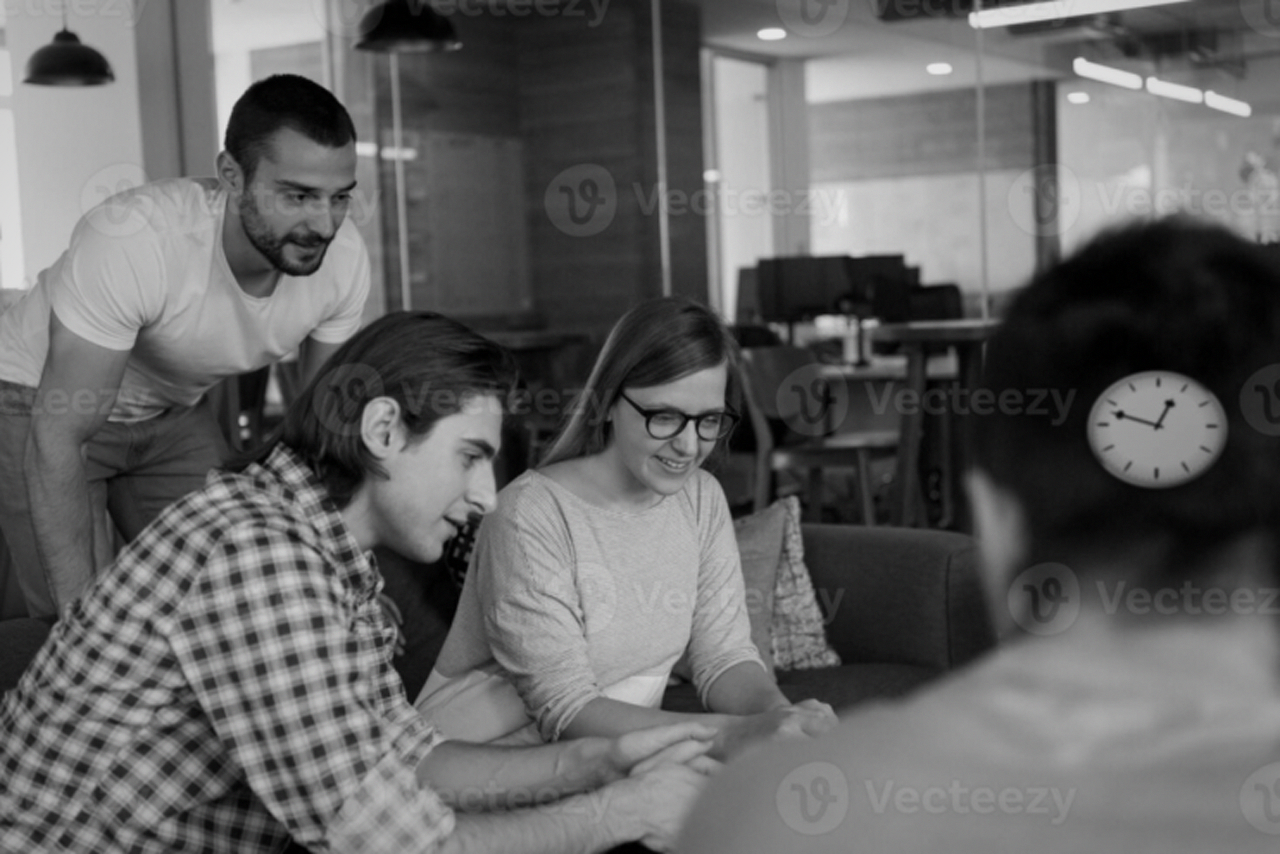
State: h=12 m=48
